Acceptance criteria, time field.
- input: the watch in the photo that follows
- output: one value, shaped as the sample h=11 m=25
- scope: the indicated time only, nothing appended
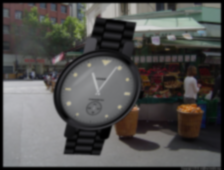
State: h=11 m=4
